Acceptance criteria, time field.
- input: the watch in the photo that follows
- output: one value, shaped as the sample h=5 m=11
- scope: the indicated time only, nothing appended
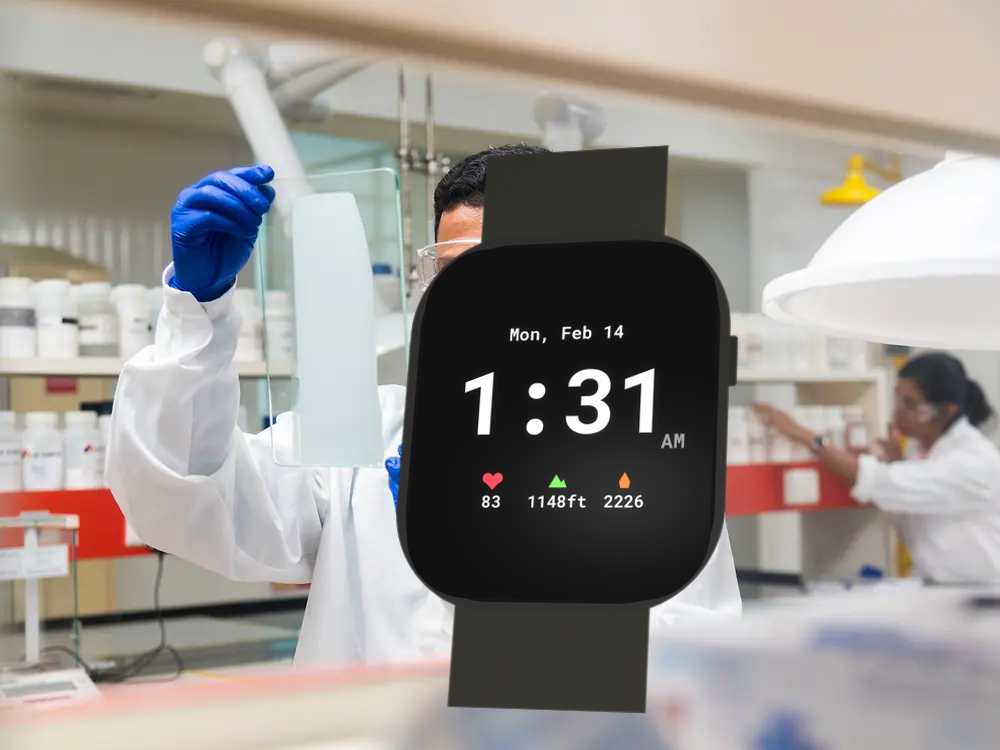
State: h=1 m=31
